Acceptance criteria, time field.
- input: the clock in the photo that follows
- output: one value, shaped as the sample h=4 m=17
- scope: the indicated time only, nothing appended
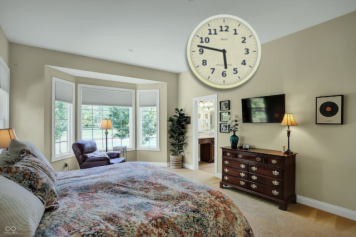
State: h=5 m=47
